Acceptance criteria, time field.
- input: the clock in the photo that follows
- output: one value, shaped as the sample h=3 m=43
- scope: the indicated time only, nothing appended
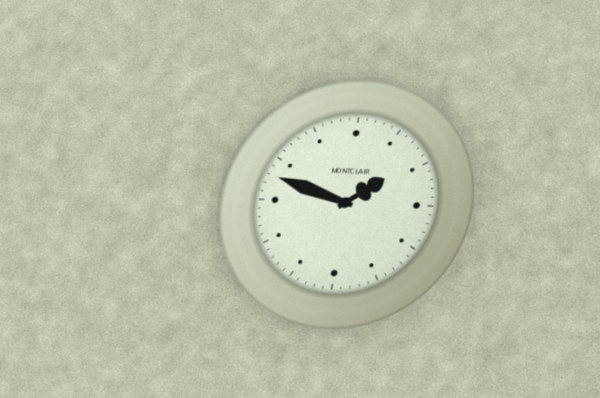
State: h=1 m=48
